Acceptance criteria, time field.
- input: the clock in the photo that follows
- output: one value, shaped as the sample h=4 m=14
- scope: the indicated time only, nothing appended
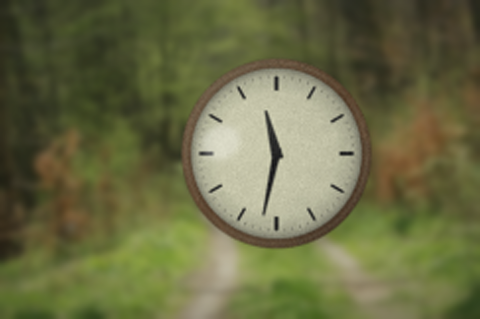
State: h=11 m=32
